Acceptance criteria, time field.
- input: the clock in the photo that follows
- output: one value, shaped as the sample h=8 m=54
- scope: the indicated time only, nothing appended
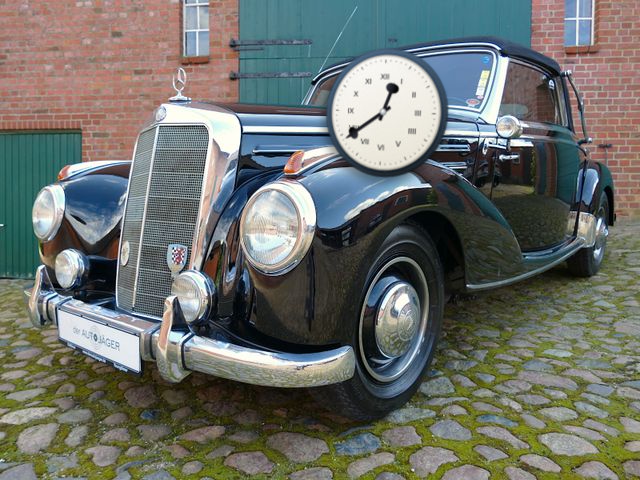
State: h=12 m=39
